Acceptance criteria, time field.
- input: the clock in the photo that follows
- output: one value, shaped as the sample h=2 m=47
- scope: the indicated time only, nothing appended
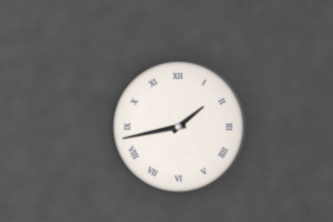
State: h=1 m=43
